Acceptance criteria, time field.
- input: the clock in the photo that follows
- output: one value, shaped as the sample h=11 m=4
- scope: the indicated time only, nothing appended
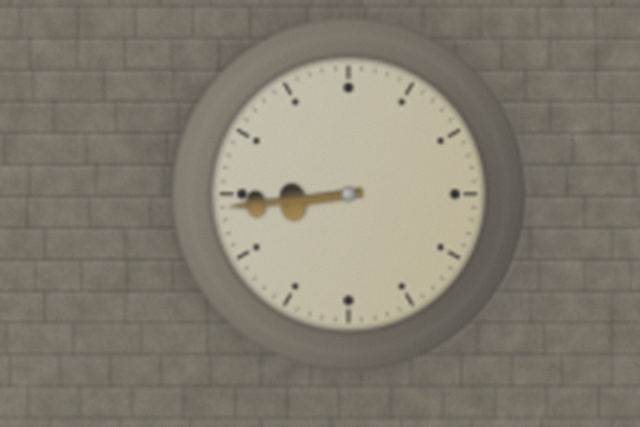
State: h=8 m=44
